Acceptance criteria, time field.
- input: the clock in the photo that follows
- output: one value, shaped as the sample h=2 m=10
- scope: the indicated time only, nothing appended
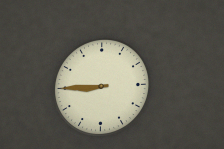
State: h=8 m=45
